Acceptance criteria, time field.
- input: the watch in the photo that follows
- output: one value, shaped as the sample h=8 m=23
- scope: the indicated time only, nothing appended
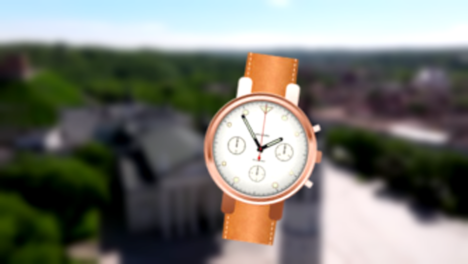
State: h=1 m=54
